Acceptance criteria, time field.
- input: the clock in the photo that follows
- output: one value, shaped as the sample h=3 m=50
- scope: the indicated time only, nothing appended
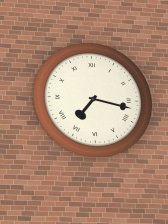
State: h=7 m=17
